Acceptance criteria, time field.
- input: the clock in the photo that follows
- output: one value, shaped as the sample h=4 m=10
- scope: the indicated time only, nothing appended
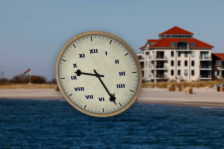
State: h=9 m=26
